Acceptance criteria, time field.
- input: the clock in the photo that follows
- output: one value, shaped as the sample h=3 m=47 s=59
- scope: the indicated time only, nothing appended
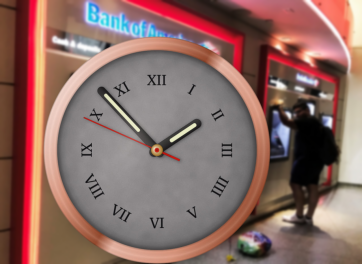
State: h=1 m=52 s=49
